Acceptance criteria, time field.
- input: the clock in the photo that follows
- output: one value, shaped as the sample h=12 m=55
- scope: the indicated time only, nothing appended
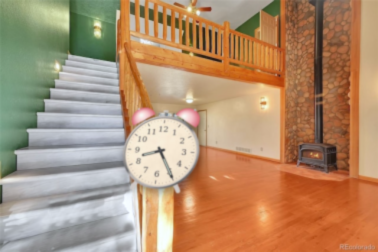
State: h=8 m=25
